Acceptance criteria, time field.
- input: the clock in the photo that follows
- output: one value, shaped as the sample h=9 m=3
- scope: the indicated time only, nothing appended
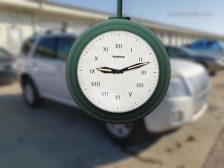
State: h=9 m=12
